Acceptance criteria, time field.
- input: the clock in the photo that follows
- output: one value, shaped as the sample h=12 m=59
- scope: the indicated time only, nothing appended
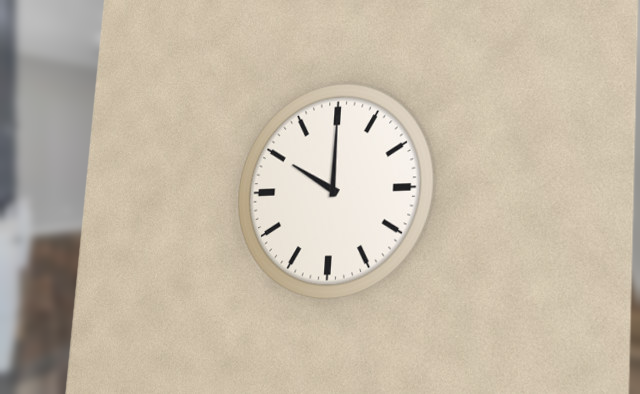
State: h=10 m=0
